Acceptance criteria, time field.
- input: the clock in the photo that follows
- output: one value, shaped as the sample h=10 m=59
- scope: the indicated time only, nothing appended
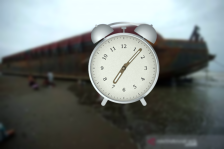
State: h=7 m=7
